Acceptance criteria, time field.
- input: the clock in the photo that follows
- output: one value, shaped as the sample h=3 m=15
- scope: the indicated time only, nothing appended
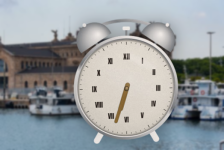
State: h=6 m=33
